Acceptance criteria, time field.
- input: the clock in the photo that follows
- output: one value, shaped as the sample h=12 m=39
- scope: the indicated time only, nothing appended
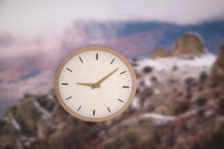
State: h=9 m=8
